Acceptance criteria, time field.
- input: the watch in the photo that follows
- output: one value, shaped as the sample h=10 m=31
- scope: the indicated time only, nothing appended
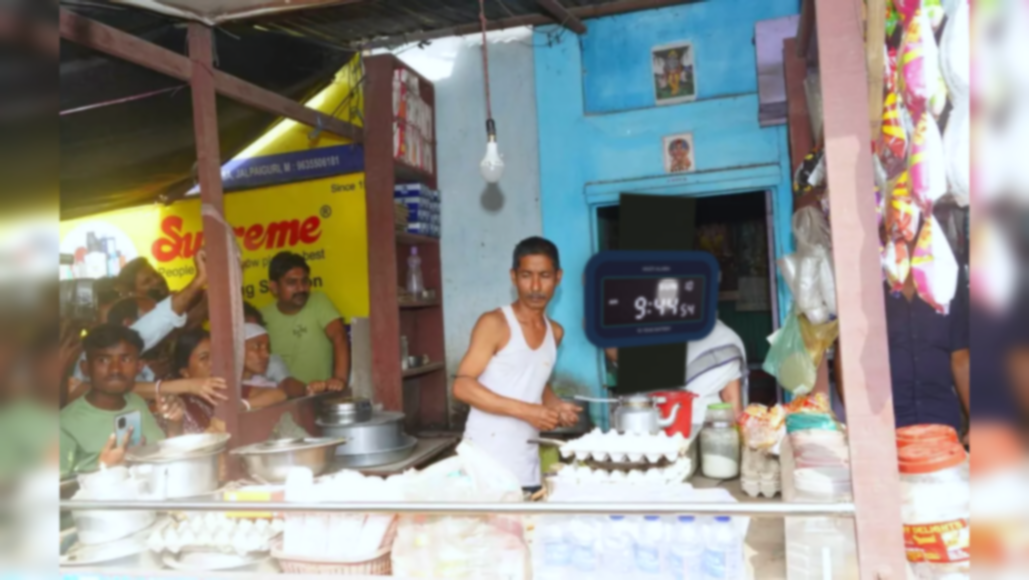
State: h=9 m=44
